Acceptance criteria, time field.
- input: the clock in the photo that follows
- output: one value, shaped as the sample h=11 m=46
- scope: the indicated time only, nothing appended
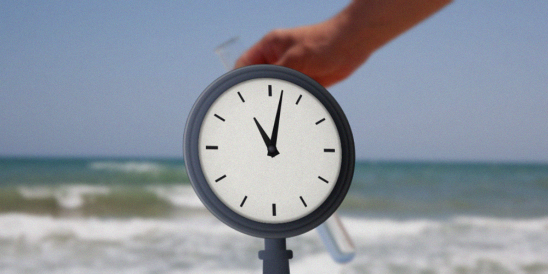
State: h=11 m=2
